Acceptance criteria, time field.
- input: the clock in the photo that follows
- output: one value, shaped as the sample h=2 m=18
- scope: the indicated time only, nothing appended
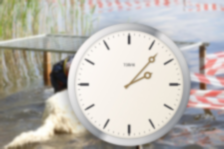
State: h=2 m=7
